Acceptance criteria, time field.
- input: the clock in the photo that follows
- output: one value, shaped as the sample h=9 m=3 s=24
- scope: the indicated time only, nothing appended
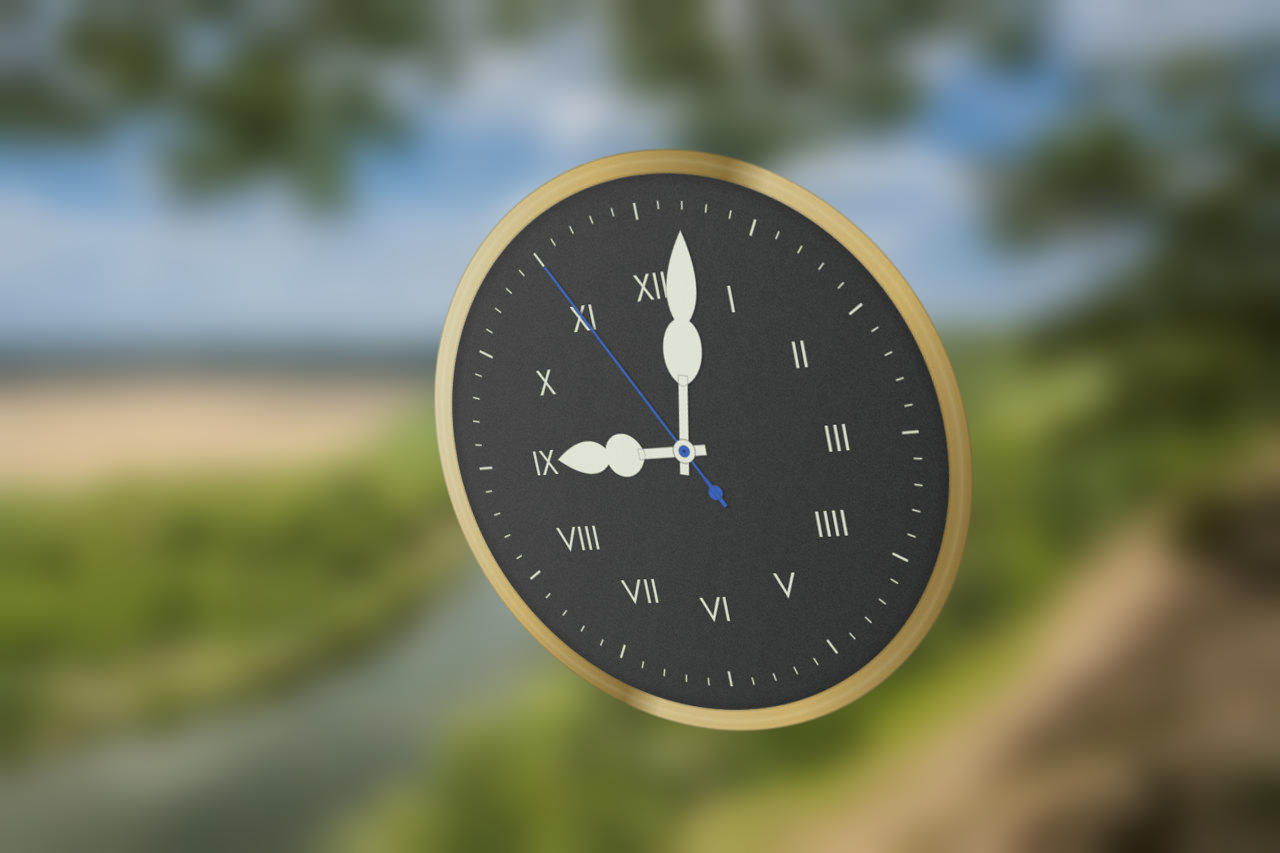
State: h=9 m=1 s=55
